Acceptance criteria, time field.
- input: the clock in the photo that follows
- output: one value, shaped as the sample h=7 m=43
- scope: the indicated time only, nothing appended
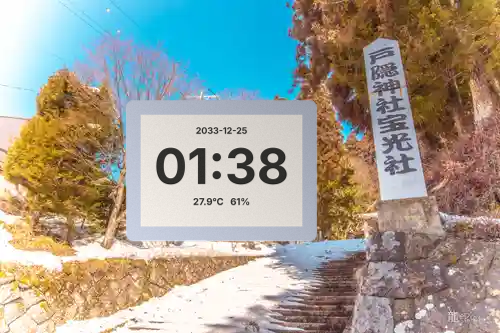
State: h=1 m=38
